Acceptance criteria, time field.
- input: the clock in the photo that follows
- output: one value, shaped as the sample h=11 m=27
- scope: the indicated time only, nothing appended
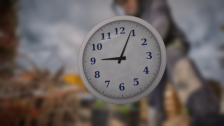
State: h=9 m=4
